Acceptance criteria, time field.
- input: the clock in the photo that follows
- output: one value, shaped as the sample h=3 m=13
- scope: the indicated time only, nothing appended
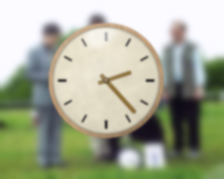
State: h=2 m=23
